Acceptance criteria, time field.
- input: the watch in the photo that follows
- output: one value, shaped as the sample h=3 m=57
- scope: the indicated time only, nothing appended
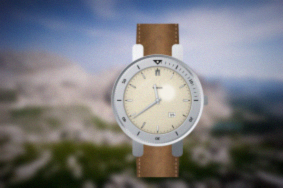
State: h=11 m=39
